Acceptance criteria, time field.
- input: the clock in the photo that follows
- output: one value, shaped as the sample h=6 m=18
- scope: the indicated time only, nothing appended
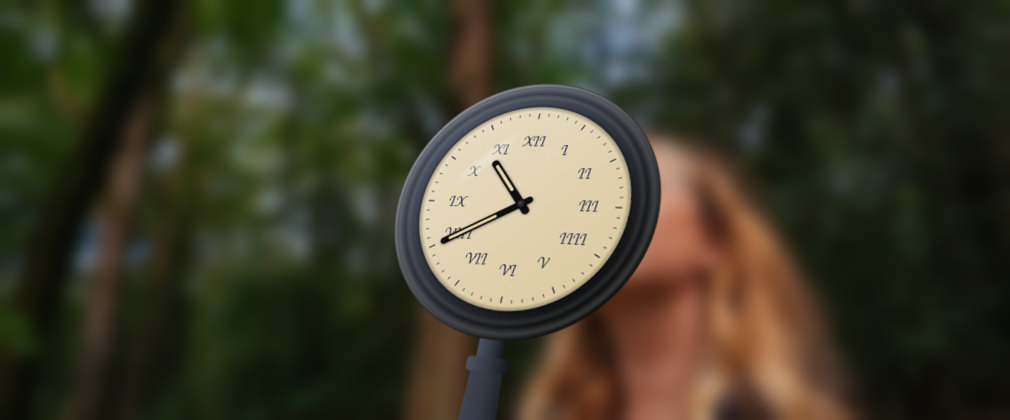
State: h=10 m=40
